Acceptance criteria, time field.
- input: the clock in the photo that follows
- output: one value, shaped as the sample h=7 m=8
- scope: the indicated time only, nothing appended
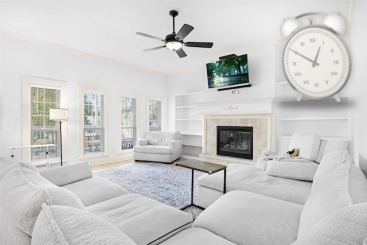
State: h=12 m=50
